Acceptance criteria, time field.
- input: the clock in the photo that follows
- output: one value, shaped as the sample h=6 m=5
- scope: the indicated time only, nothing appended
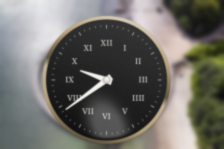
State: h=9 m=39
